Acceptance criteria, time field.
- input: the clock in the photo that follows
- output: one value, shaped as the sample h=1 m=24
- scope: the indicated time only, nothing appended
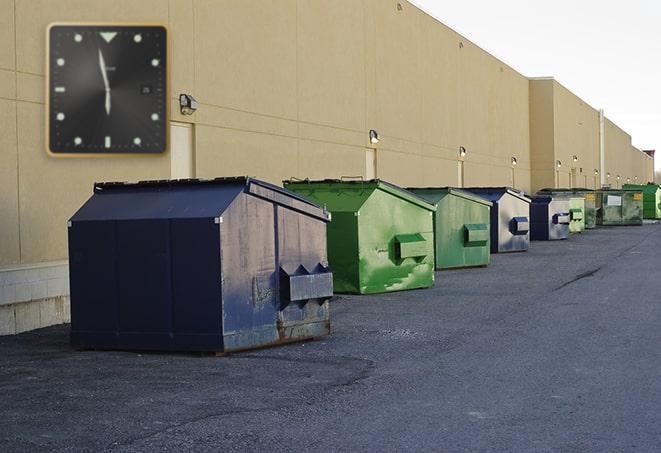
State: h=5 m=58
